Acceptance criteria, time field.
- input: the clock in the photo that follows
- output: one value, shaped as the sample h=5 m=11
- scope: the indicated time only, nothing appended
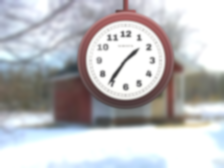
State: h=1 m=36
